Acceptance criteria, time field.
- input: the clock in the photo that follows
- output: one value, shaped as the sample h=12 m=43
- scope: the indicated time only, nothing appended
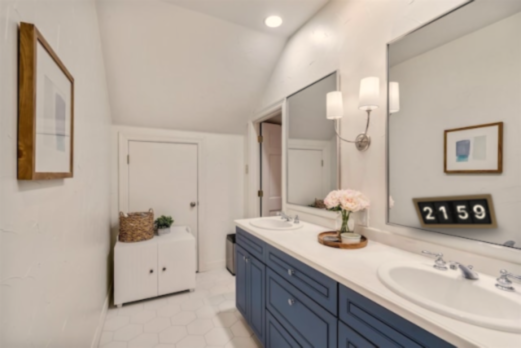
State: h=21 m=59
